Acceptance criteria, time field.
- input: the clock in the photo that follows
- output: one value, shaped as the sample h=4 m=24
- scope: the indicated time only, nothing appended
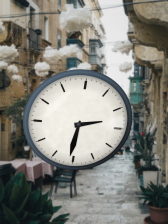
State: h=2 m=31
